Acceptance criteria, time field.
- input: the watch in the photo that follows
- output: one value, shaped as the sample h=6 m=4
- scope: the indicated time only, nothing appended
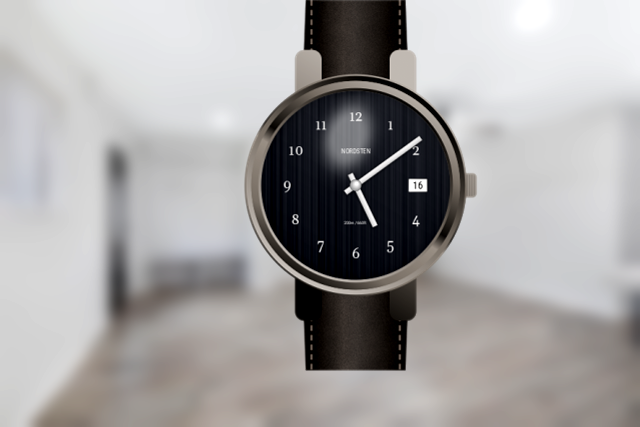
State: h=5 m=9
